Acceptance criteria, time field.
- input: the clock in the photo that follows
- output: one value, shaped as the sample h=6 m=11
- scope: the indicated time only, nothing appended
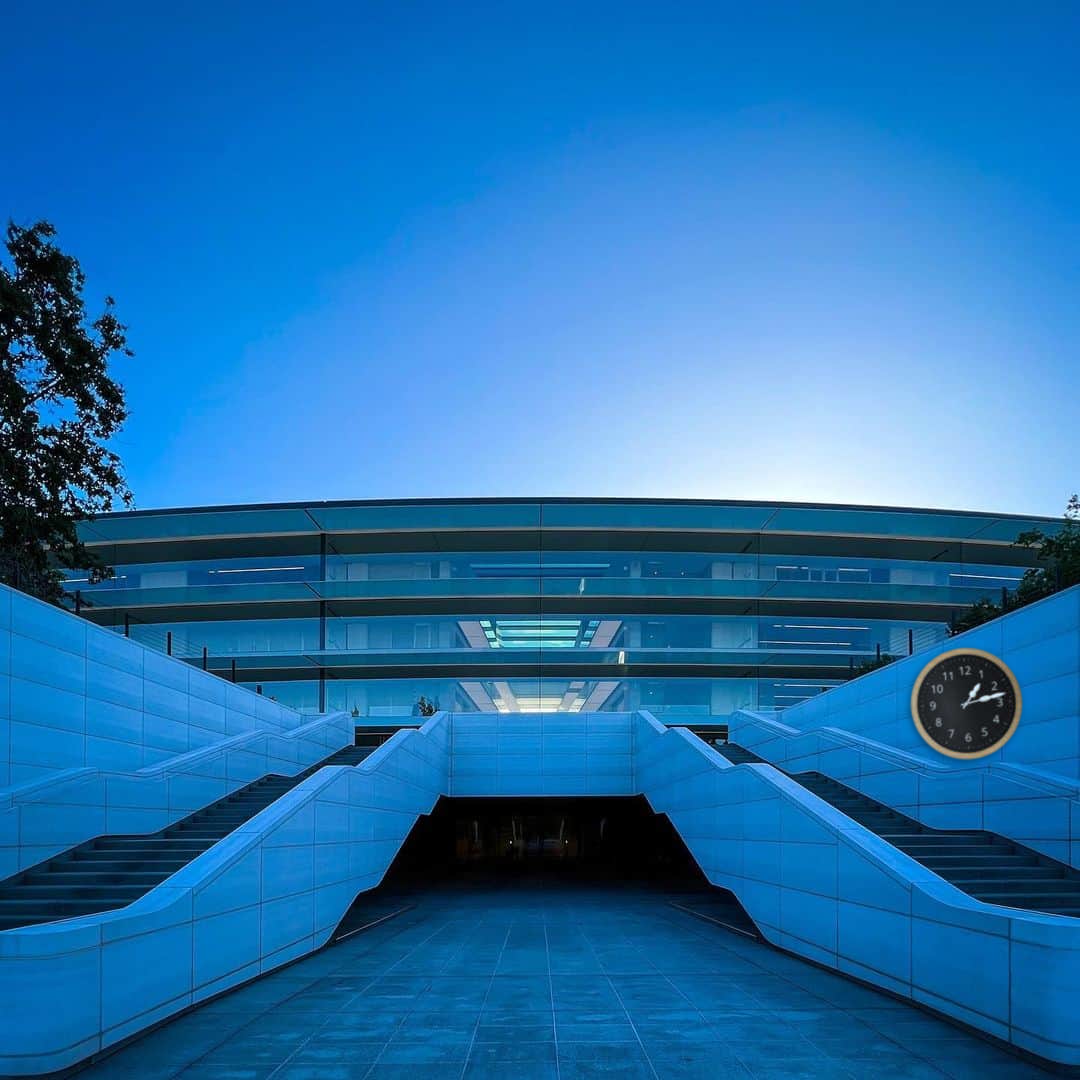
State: h=1 m=13
